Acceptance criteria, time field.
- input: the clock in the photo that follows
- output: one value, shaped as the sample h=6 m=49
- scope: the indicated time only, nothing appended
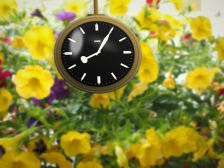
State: h=8 m=5
